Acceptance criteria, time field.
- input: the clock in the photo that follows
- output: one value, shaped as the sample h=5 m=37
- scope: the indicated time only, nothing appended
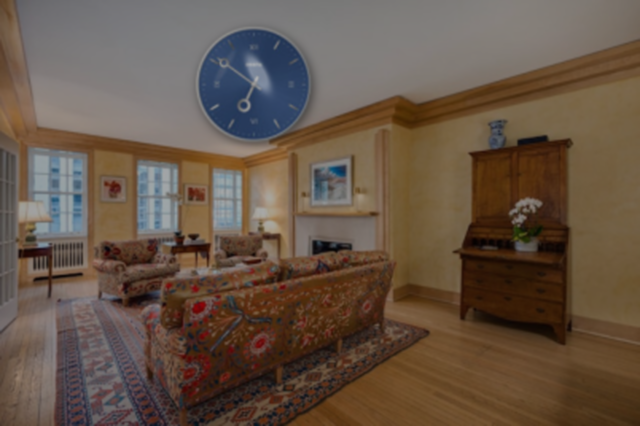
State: h=6 m=51
